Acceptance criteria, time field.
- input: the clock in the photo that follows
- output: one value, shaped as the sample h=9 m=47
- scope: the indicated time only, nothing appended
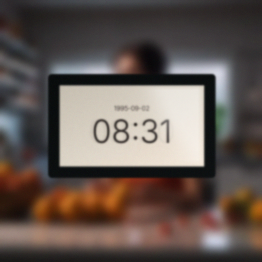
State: h=8 m=31
